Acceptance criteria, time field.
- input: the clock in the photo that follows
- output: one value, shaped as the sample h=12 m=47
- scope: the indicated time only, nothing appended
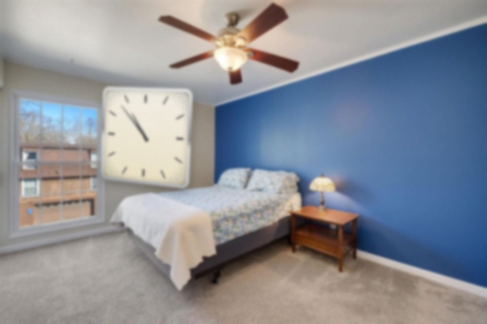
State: h=10 m=53
